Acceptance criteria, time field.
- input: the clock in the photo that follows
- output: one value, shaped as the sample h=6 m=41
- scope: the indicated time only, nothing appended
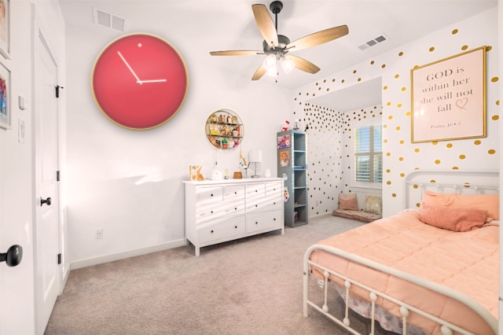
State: h=2 m=54
